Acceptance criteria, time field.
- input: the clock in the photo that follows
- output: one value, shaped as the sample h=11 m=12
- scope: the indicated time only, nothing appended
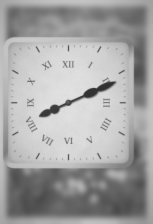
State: h=8 m=11
